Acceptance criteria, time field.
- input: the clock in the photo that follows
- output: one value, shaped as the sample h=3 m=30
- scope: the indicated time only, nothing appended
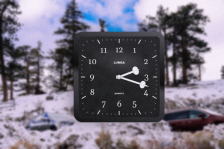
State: h=2 m=18
